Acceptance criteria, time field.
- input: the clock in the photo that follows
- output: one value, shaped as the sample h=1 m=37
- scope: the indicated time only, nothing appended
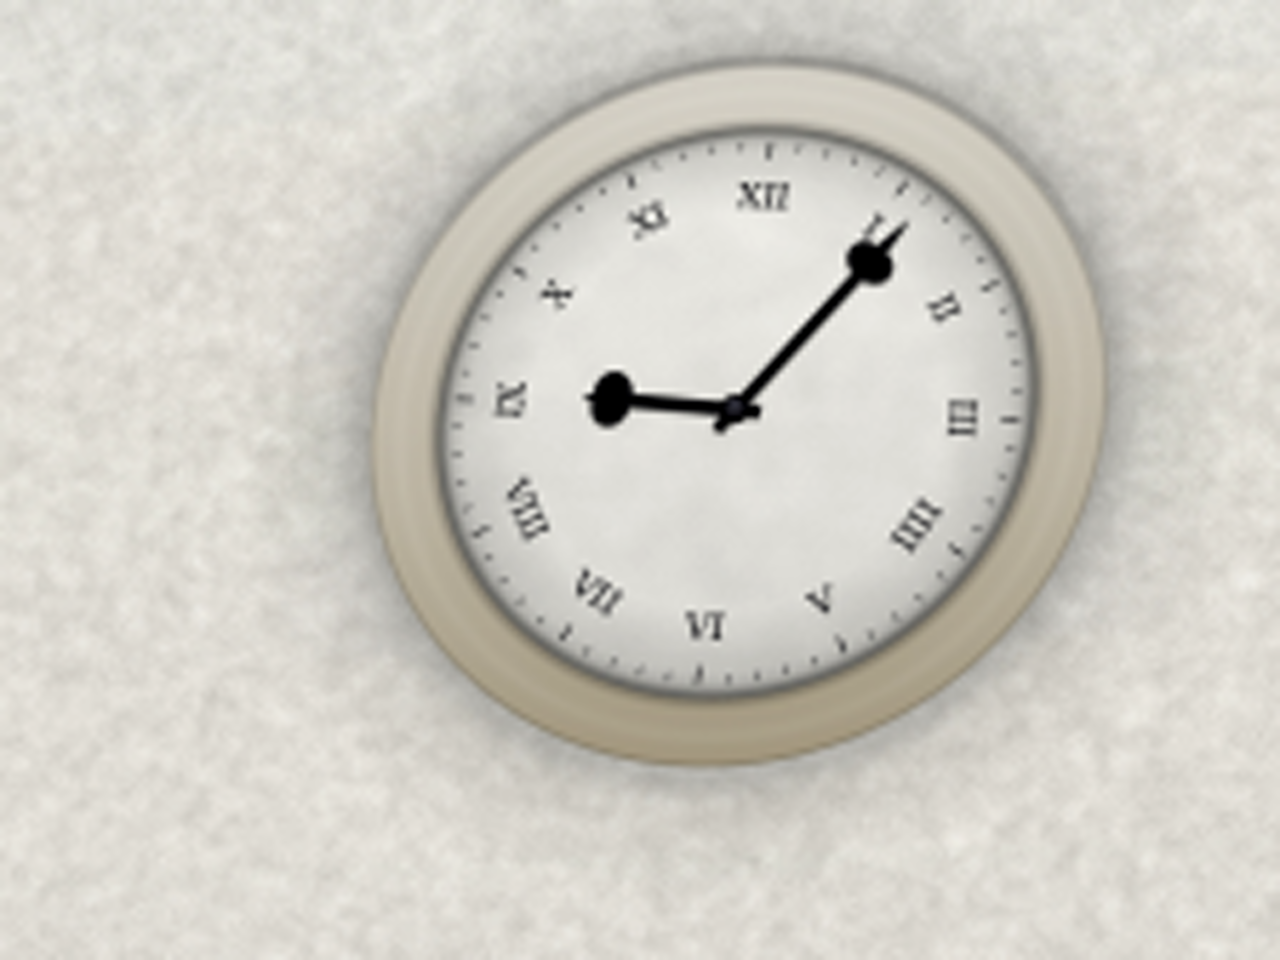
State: h=9 m=6
